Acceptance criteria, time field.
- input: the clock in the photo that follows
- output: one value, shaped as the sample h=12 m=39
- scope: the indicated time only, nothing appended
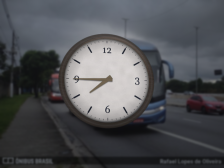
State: h=7 m=45
